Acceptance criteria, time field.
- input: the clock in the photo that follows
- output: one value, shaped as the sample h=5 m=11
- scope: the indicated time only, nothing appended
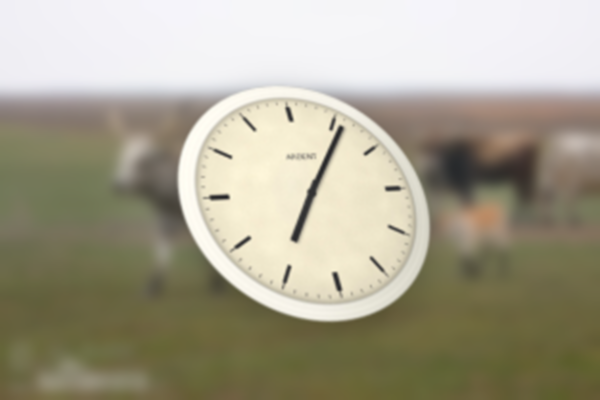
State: h=7 m=6
